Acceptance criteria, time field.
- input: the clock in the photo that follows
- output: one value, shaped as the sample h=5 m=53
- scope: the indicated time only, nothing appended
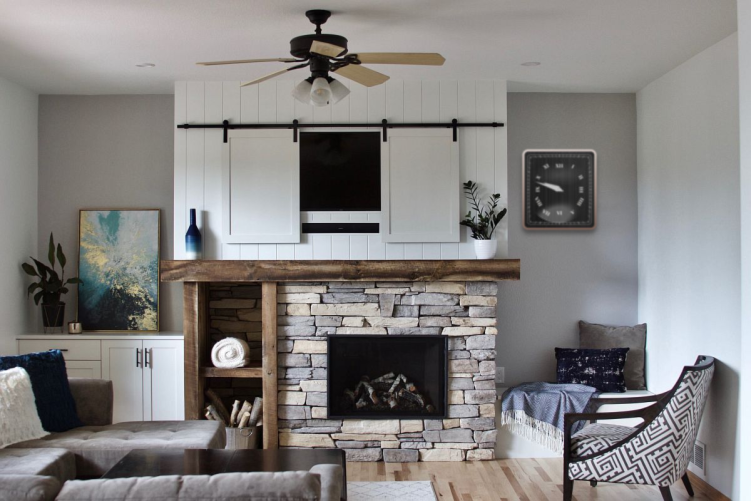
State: h=9 m=48
